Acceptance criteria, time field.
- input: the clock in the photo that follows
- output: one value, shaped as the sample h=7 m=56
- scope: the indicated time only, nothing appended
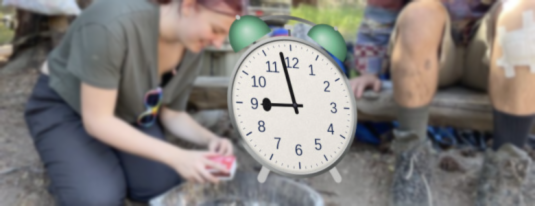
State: h=8 m=58
